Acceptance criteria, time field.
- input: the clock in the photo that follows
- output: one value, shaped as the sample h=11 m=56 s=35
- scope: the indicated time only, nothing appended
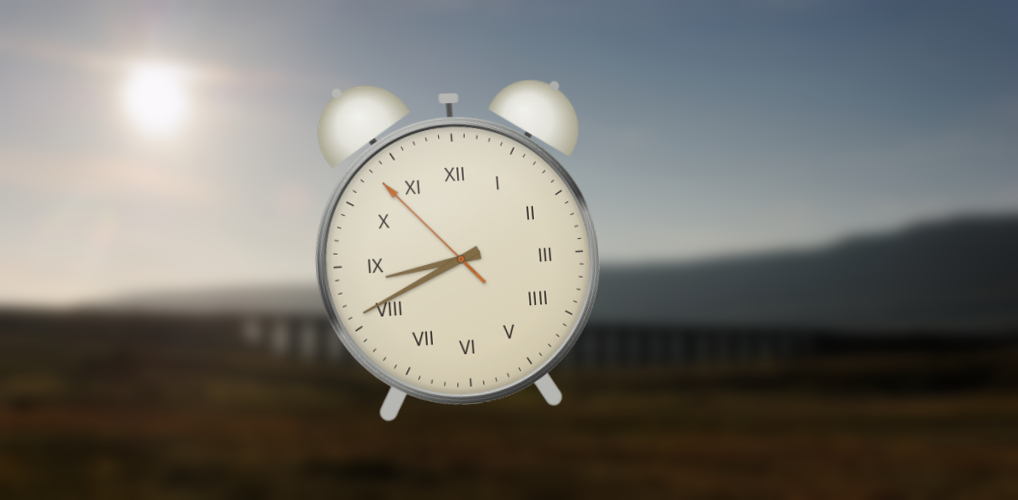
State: h=8 m=40 s=53
